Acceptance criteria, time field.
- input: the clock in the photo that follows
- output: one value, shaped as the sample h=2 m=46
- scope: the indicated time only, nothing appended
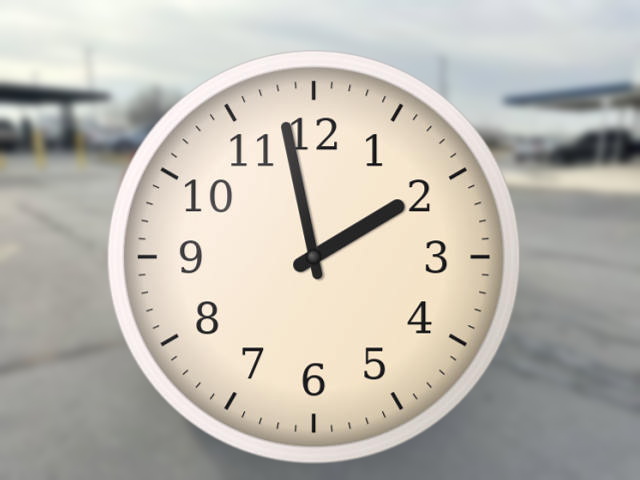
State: h=1 m=58
